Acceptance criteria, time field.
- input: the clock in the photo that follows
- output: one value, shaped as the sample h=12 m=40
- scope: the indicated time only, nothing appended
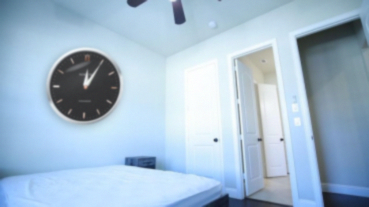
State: h=12 m=5
